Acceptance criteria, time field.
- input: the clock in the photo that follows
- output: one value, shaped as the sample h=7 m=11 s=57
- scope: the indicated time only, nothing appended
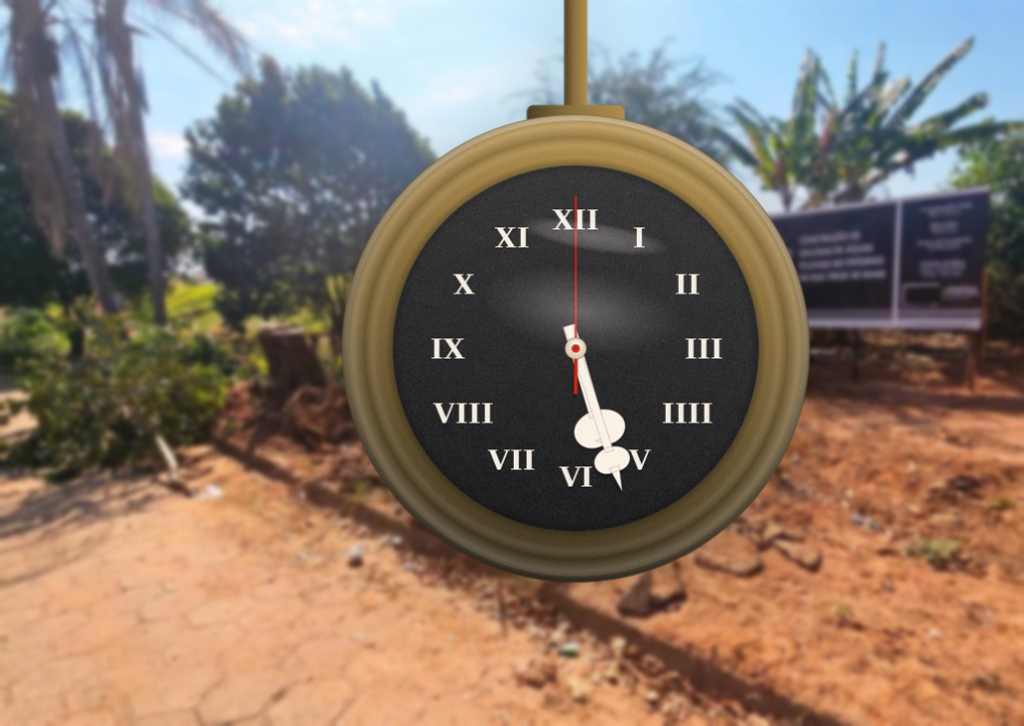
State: h=5 m=27 s=0
